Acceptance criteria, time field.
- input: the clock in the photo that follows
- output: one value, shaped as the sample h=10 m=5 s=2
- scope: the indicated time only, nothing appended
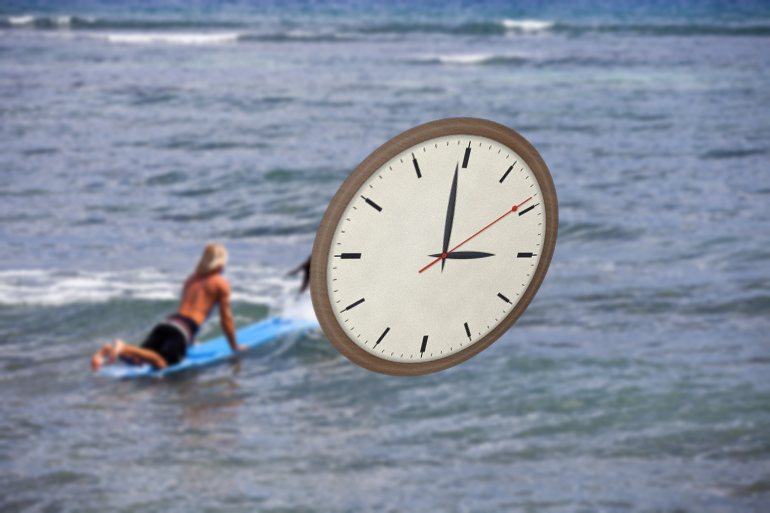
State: h=2 m=59 s=9
